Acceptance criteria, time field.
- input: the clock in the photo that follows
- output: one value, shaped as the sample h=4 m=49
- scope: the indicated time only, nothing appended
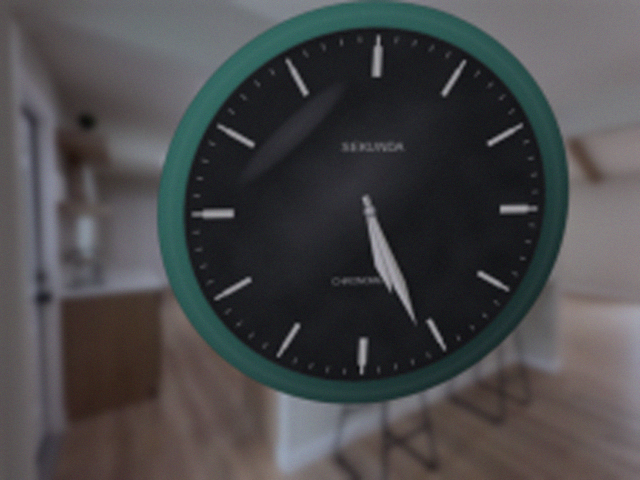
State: h=5 m=26
